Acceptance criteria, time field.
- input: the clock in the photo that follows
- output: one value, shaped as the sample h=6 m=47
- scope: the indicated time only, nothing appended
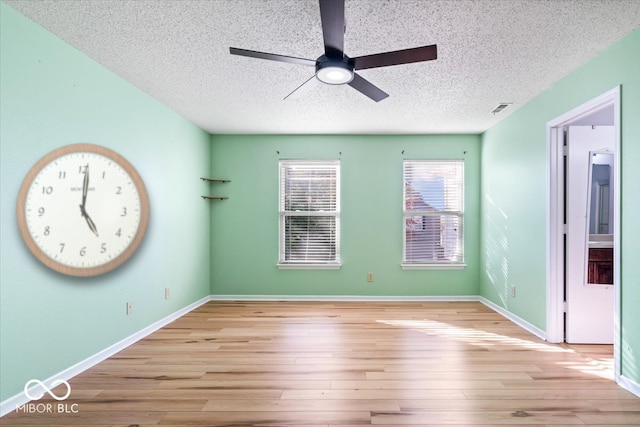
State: h=5 m=1
